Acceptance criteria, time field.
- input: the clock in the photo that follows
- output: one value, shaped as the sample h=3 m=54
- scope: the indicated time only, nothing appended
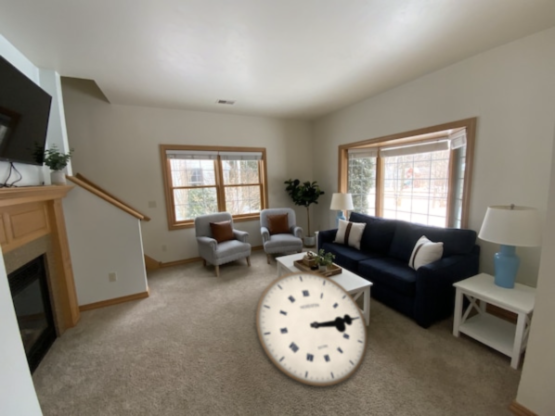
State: h=3 m=15
